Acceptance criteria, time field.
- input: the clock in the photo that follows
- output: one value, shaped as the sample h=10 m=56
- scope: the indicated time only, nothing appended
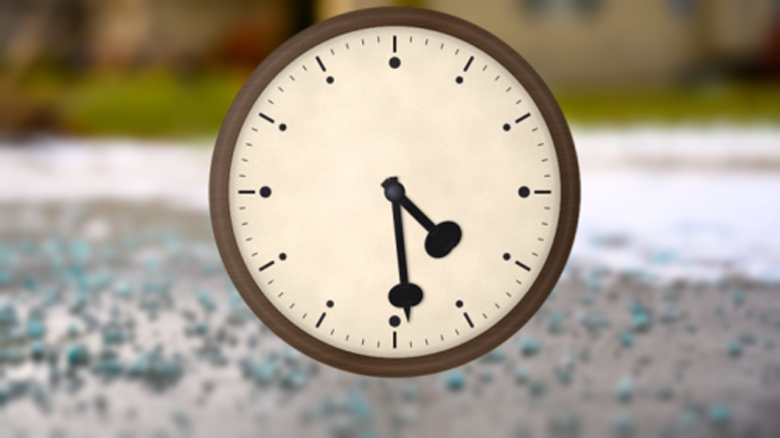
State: h=4 m=29
